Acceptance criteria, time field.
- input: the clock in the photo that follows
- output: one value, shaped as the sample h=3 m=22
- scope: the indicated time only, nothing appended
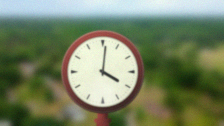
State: h=4 m=1
